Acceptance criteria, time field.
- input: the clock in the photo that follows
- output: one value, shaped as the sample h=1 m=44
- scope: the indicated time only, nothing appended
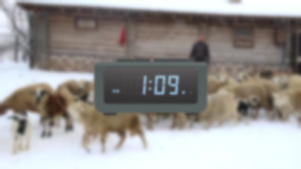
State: h=1 m=9
